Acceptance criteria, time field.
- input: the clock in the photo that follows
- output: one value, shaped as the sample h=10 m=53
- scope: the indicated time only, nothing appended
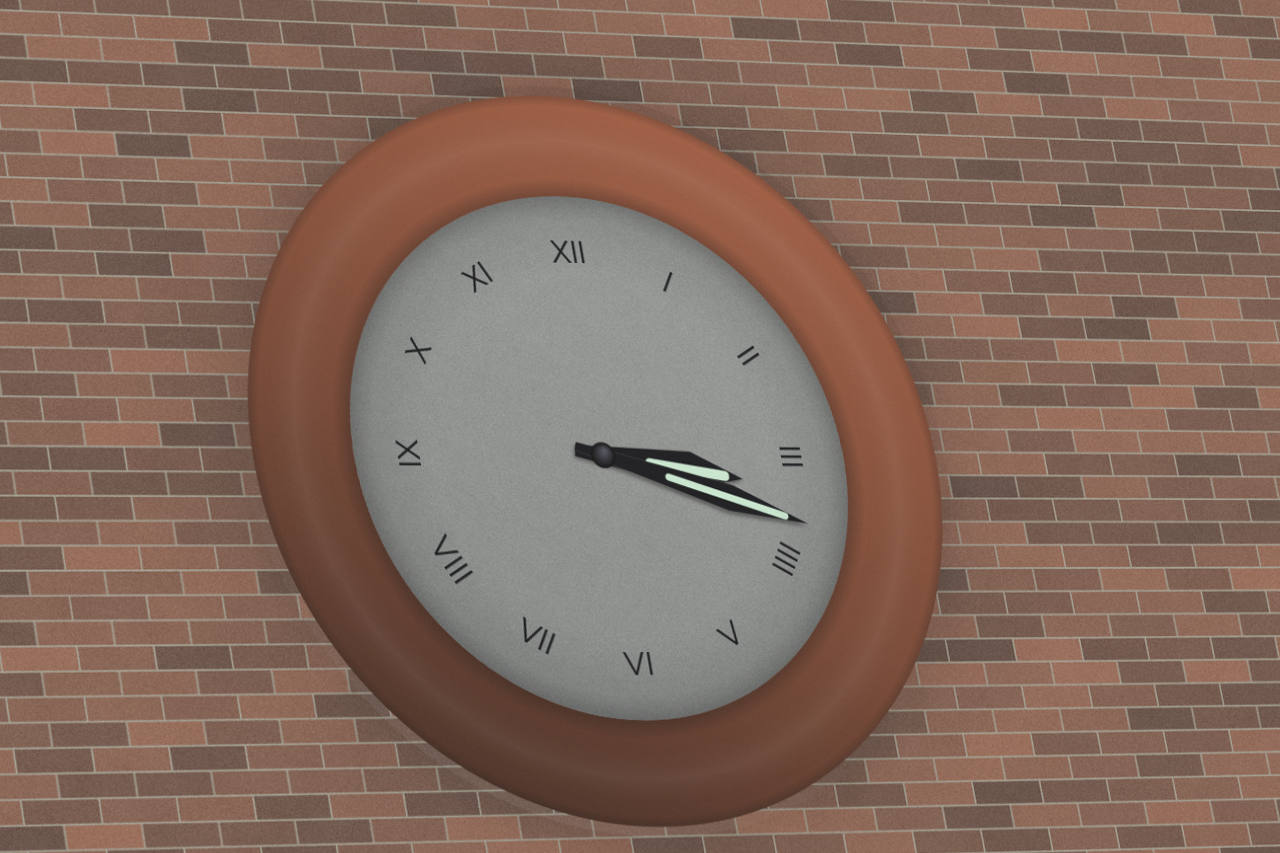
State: h=3 m=18
